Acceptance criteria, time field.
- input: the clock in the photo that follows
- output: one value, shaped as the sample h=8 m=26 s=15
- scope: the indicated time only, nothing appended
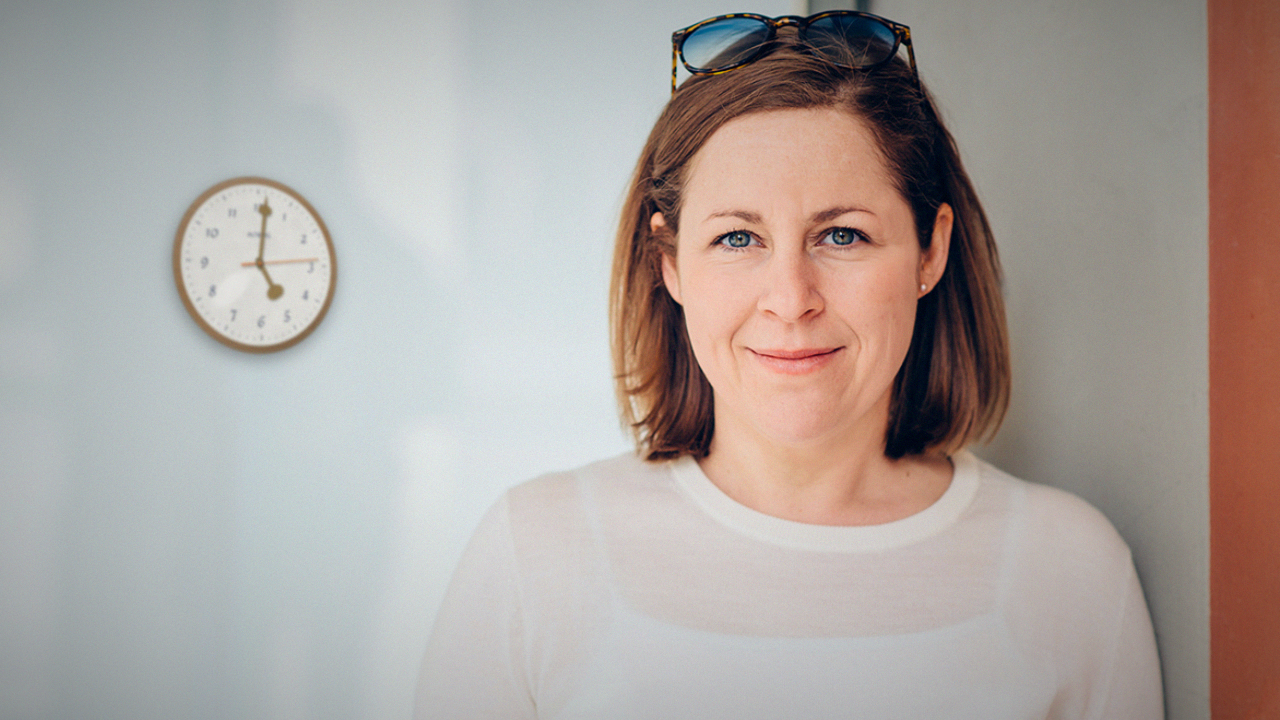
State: h=5 m=1 s=14
